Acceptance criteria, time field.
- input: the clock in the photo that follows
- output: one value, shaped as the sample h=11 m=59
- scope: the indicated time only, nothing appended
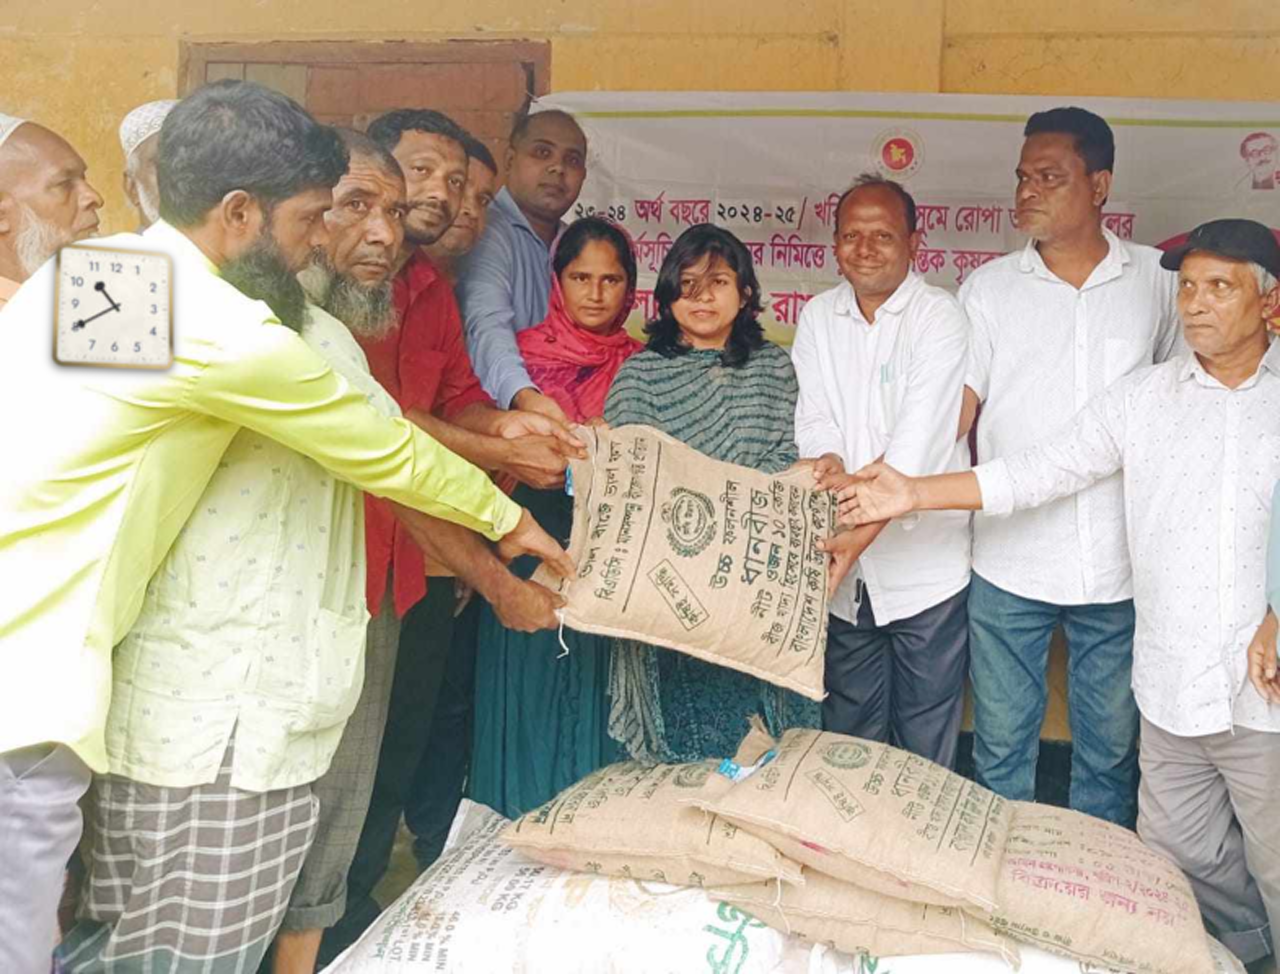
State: h=10 m=40
